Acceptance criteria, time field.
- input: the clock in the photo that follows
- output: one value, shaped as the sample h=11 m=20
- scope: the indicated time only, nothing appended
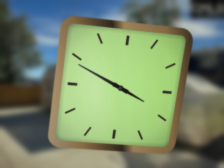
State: h=3 m=49
